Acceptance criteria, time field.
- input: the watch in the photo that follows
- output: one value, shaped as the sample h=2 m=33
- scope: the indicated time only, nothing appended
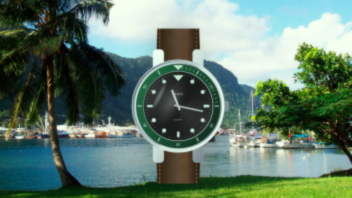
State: h=11 m=17
